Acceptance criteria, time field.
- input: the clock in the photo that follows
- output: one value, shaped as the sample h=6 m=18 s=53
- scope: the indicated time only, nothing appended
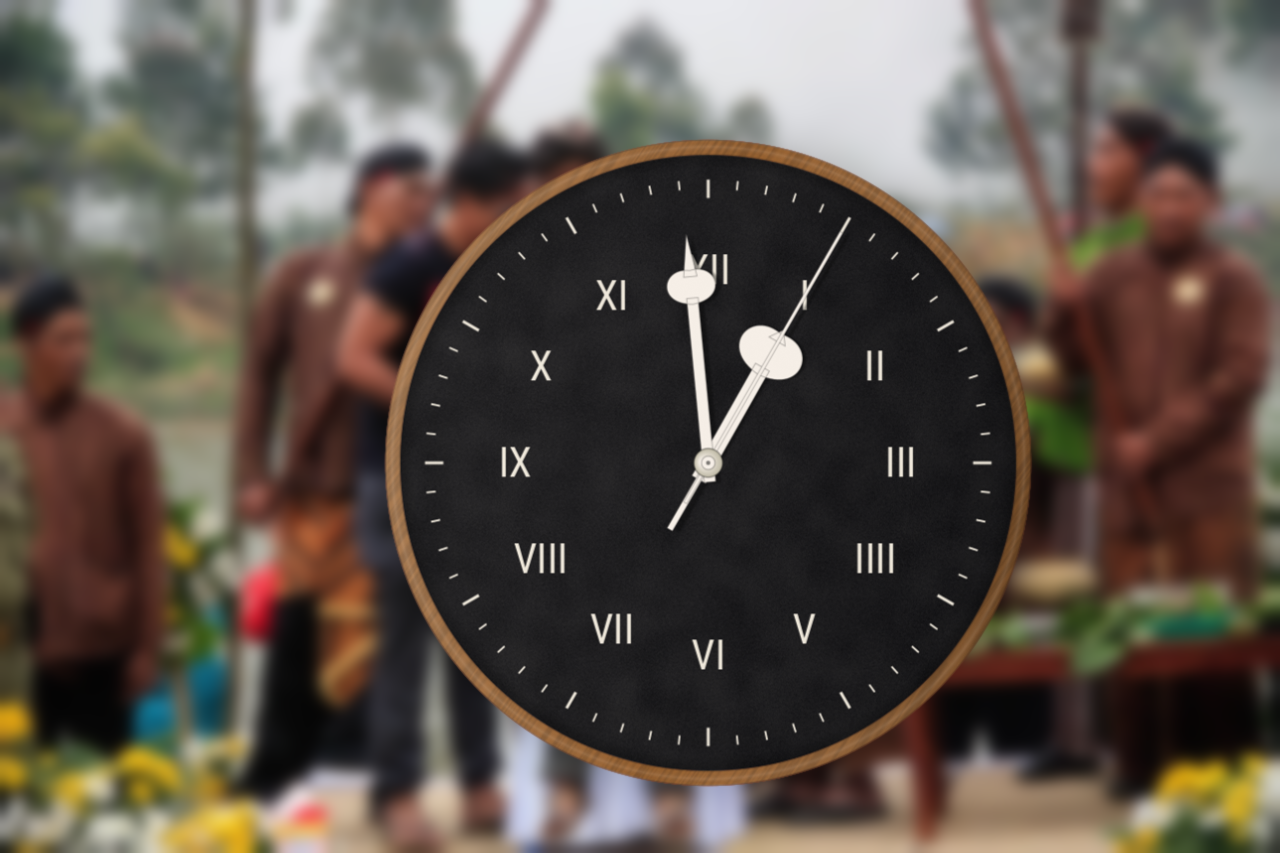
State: h=12 m=59 s=5
